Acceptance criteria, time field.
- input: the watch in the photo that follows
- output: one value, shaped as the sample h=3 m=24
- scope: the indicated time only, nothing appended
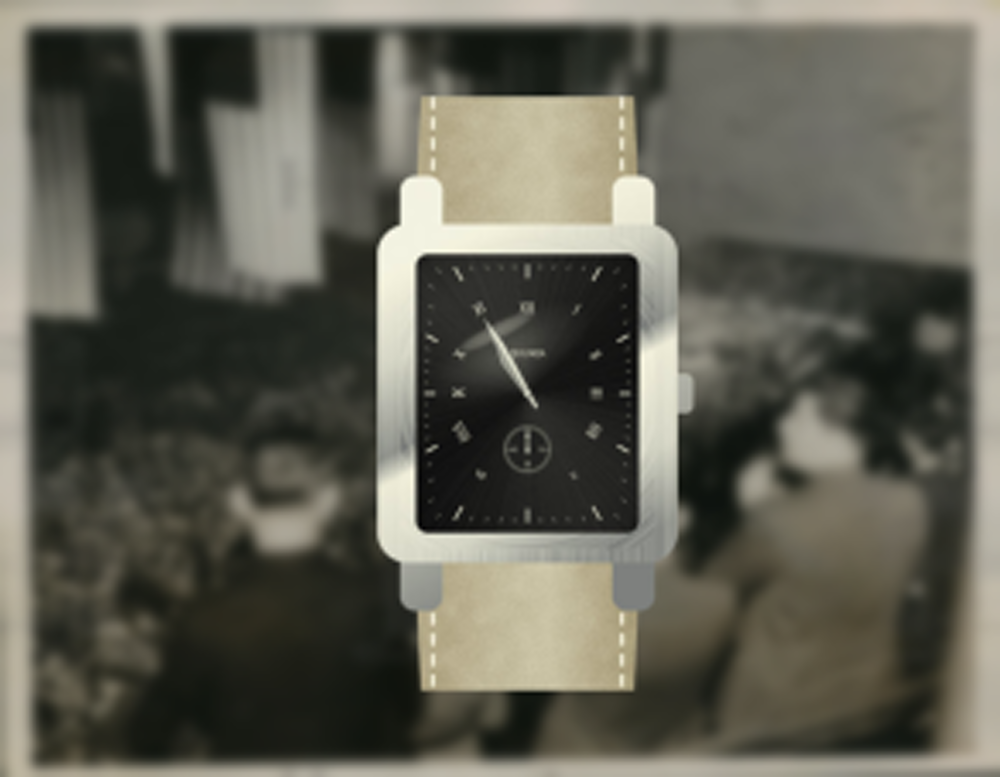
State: h=10 m=55
